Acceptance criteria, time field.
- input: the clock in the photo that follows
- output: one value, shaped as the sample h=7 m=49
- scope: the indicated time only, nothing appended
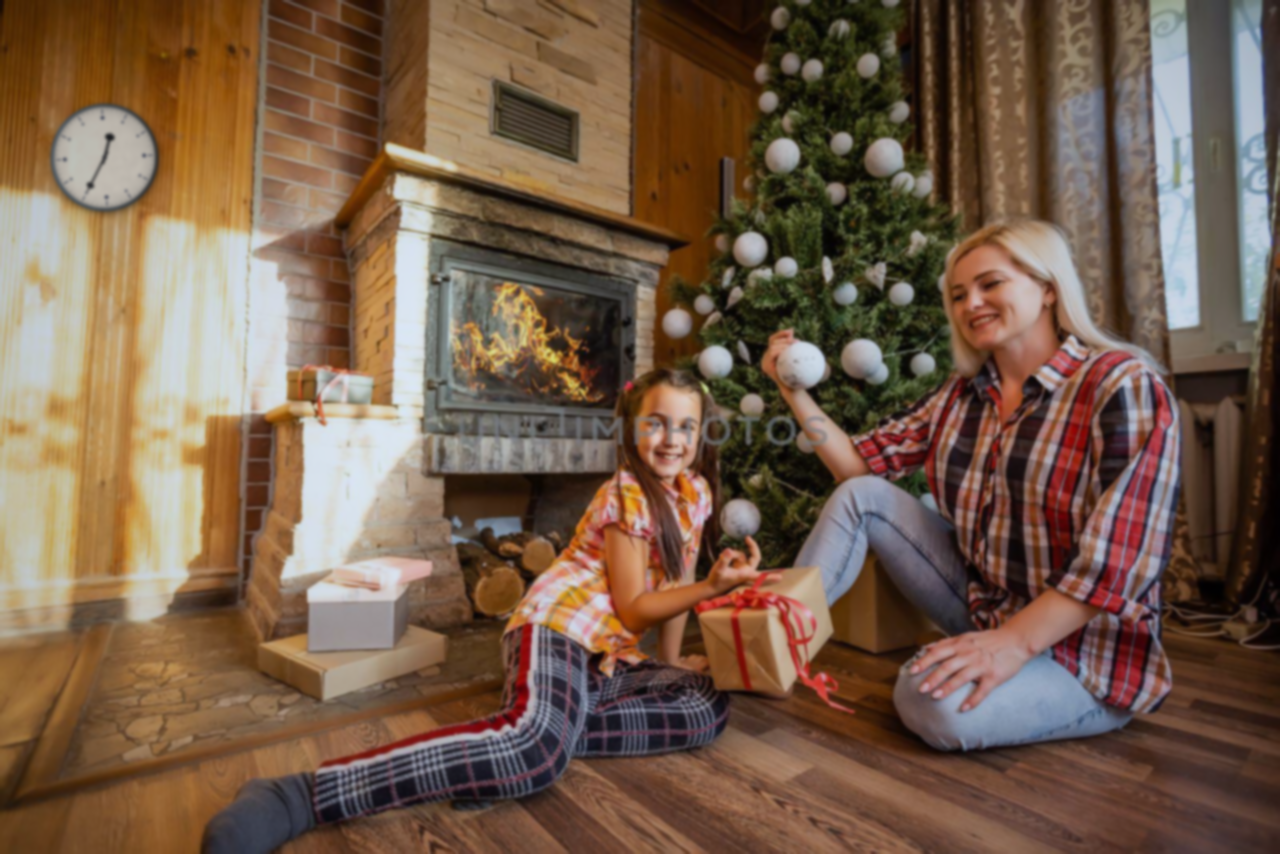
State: h=12 m=35
